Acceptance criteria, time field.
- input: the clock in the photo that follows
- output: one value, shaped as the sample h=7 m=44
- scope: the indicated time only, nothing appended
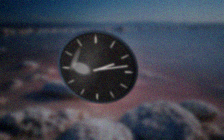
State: h=2 m=13
